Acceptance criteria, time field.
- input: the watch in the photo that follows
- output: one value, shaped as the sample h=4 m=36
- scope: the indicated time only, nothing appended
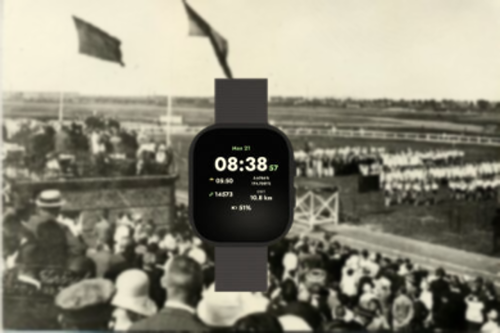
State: h=8 m=38
